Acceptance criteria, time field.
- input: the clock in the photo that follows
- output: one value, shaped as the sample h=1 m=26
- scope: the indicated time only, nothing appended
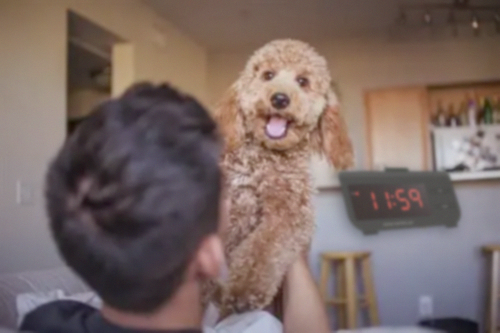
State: h=11 m=59
